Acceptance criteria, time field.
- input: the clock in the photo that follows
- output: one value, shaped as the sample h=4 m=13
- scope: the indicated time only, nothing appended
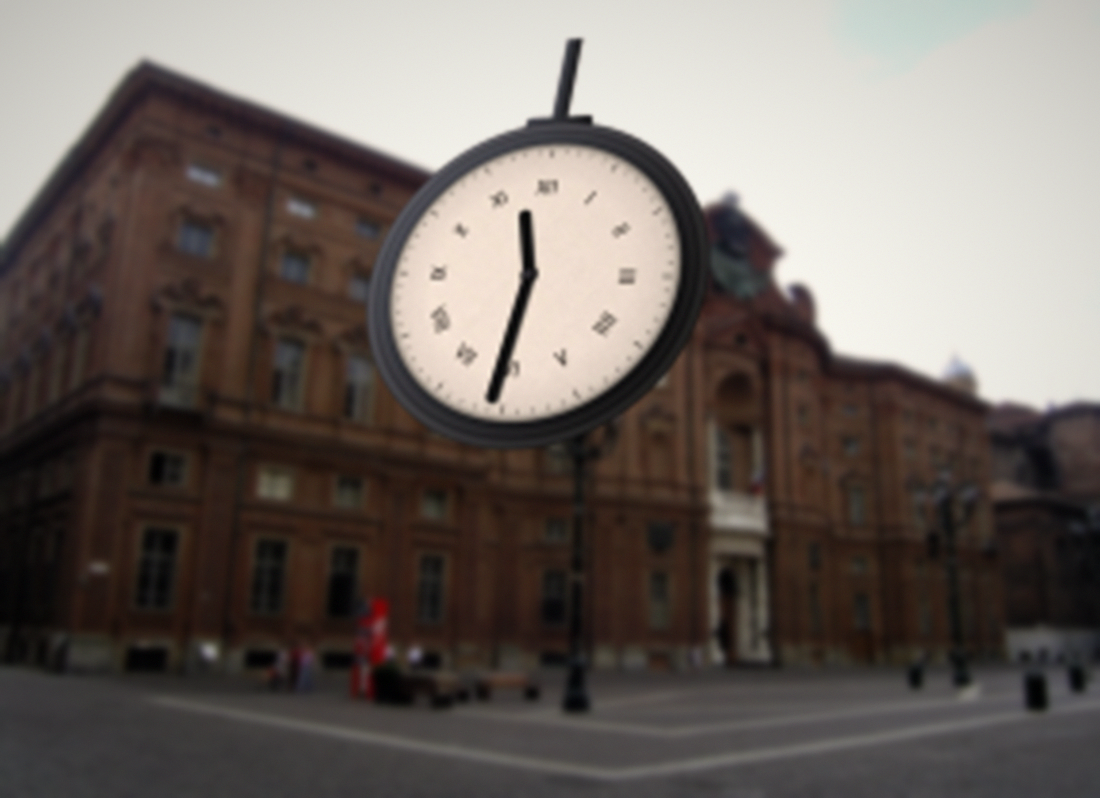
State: h=11 m=31
